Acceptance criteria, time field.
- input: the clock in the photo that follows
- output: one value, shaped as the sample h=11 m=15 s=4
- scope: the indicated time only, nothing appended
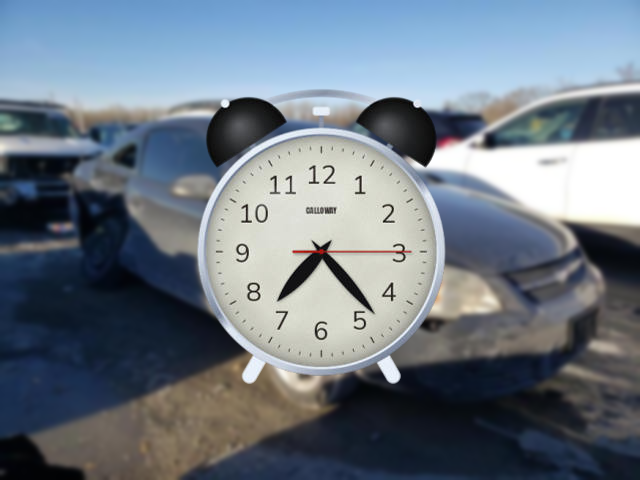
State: h=7 m=23 s=15
